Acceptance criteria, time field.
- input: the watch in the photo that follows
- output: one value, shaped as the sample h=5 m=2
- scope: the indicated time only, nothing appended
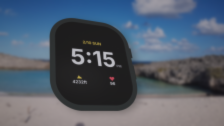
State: h=5 m=15
